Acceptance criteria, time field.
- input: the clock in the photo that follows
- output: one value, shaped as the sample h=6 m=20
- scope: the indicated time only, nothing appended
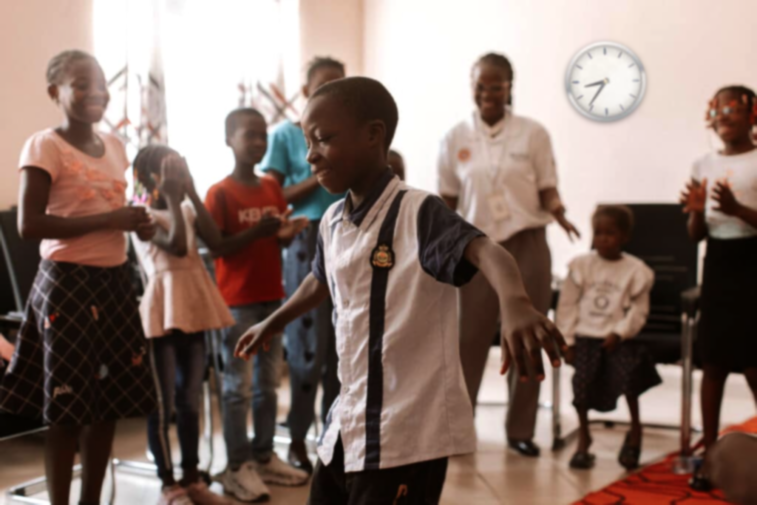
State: h=8 m=36
